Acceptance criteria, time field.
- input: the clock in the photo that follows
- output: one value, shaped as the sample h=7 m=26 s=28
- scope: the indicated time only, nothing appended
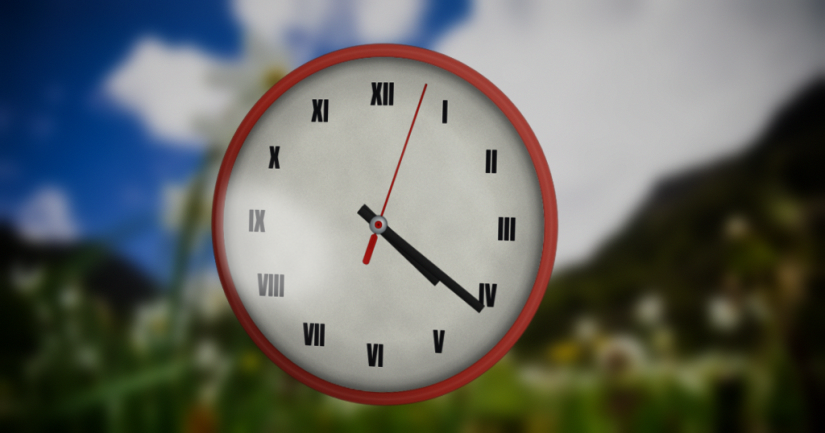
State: h=4 m=21 s=3
